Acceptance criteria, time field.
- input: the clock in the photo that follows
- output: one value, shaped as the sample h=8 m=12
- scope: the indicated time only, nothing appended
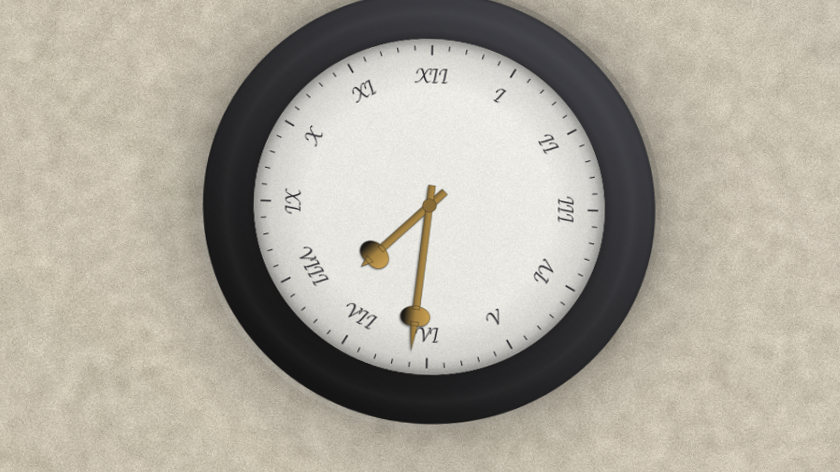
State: h=7 m=31
